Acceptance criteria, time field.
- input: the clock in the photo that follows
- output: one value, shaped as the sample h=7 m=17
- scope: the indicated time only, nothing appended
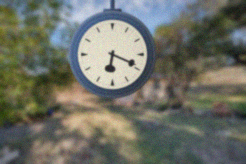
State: h=6 m=19
